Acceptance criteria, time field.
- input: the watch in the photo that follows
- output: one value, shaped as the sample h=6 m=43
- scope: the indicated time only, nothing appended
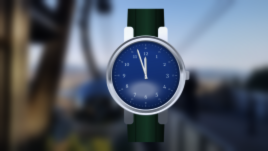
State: h=11 m=57
